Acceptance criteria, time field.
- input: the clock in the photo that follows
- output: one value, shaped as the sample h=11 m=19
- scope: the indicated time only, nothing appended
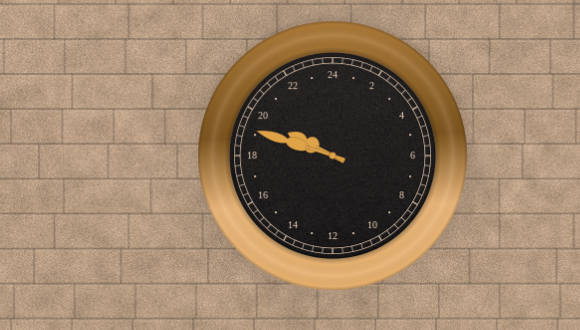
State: h=19 m=48
